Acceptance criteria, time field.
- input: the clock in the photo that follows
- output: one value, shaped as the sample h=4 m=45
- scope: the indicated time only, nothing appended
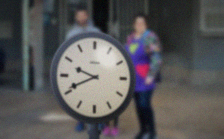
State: h=9 m=41
